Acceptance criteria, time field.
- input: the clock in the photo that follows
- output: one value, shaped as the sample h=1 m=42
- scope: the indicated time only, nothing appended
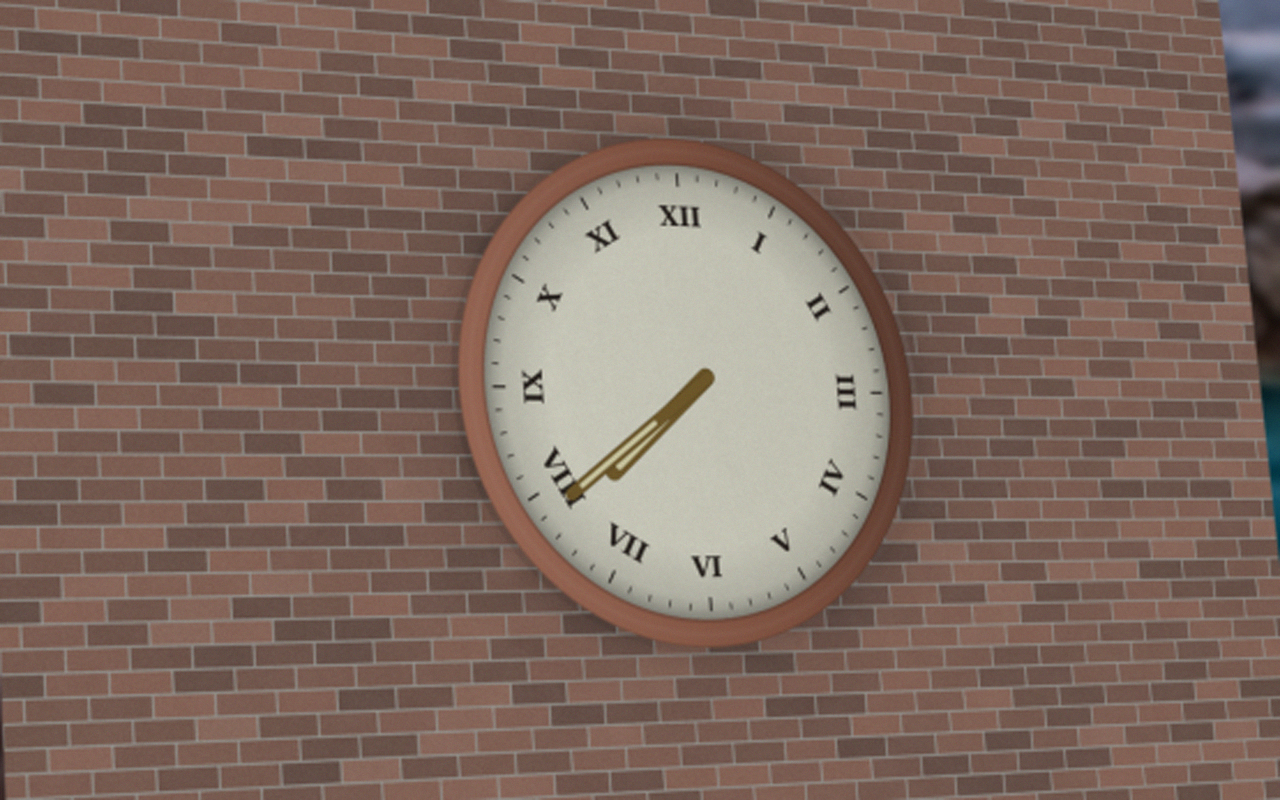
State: h=7 m=39
